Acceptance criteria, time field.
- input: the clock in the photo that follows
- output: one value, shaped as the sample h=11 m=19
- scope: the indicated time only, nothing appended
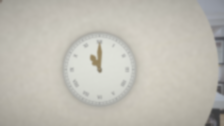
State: h=11 m=0
